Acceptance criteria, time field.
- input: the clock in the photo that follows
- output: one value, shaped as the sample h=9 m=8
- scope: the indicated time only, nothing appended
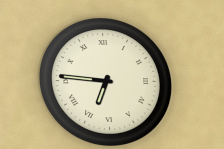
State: h=6 m=46
